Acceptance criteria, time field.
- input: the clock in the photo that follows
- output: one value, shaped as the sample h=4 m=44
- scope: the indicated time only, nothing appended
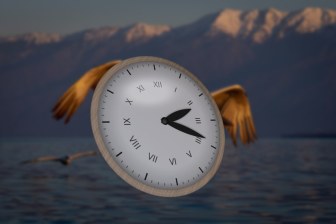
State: h=2 m=19
